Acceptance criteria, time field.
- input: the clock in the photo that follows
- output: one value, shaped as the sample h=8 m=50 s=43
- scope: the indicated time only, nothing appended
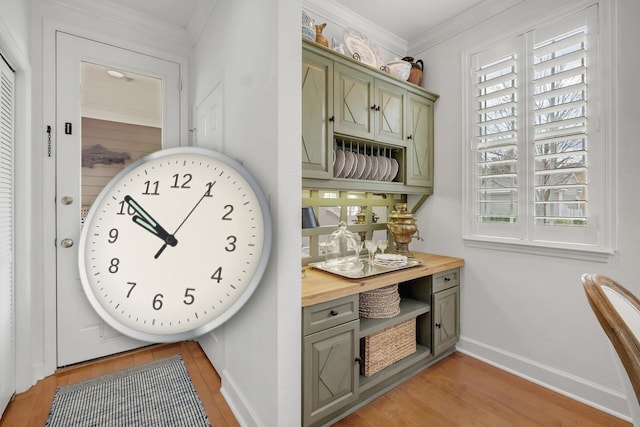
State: h=9 m=51 s=5
